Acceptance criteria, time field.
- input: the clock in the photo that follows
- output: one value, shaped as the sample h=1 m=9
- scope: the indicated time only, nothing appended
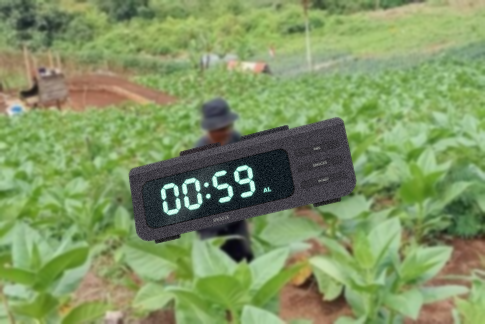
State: h=0 m=59
